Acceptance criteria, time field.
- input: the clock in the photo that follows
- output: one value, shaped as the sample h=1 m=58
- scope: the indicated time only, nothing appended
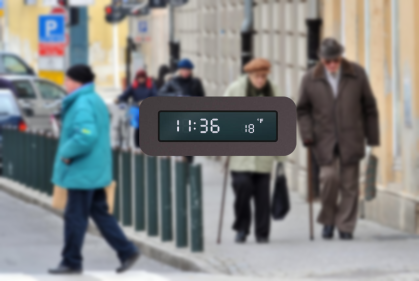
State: h=11 m=36
